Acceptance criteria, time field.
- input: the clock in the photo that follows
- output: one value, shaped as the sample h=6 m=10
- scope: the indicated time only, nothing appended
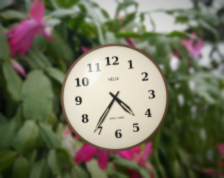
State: h=4 m=36
